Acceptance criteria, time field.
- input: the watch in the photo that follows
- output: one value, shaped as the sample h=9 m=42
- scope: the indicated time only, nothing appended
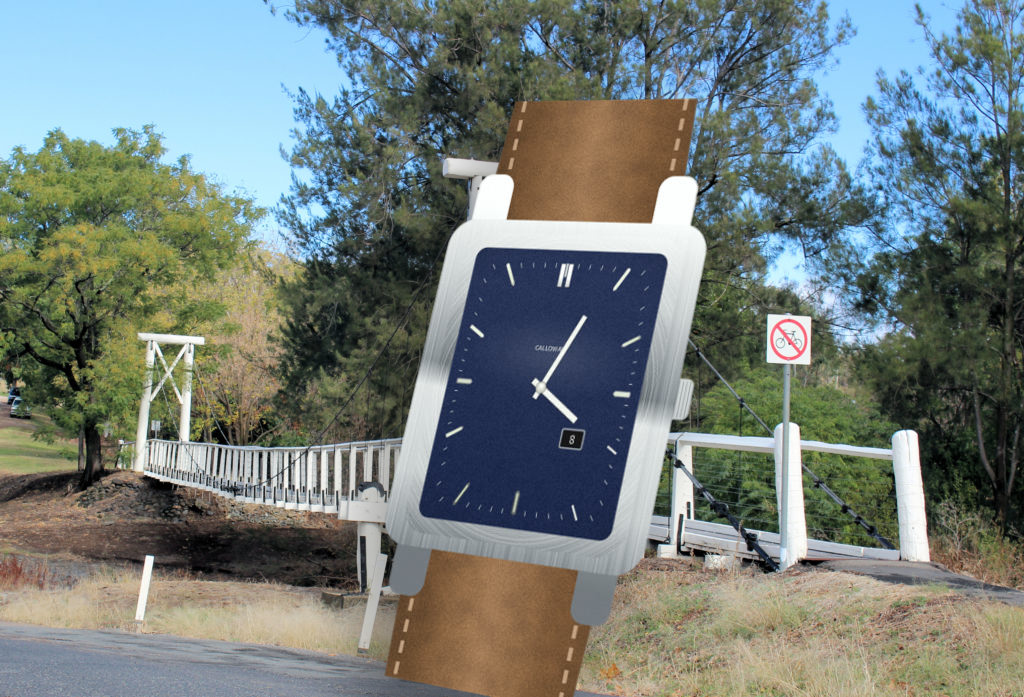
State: h=4 m=4
